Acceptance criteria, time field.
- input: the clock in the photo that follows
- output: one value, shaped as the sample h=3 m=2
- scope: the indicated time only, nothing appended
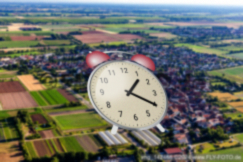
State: h=1 m=20
